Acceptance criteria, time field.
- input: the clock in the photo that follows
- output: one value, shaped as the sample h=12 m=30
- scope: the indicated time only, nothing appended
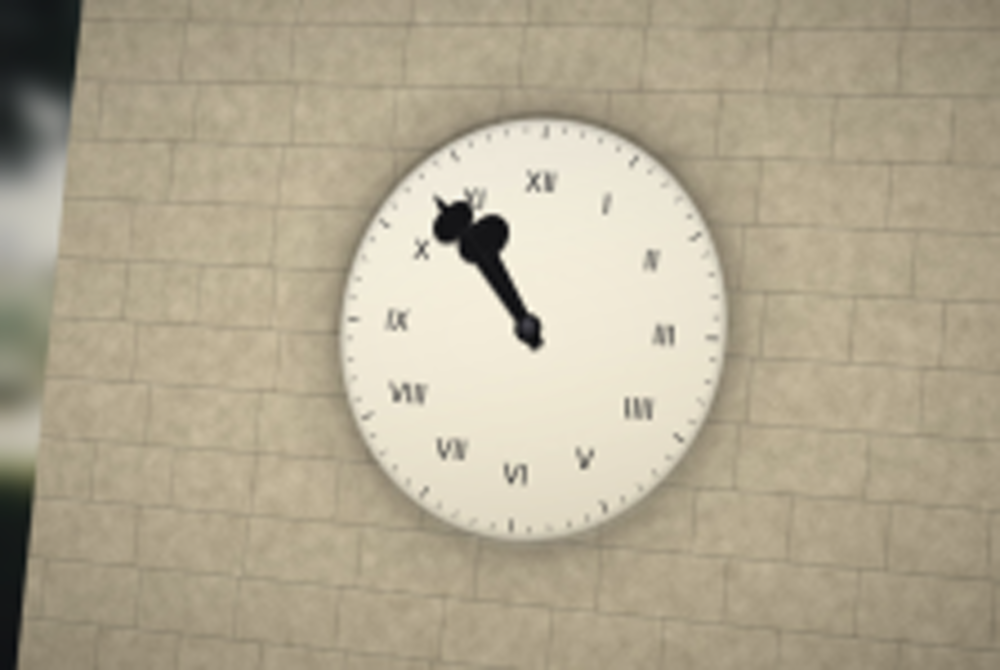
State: h=10 m=53
